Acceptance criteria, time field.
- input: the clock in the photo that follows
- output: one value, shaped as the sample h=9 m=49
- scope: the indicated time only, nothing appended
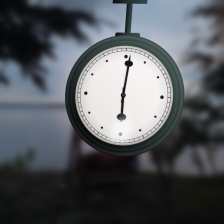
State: h=6 m=1
